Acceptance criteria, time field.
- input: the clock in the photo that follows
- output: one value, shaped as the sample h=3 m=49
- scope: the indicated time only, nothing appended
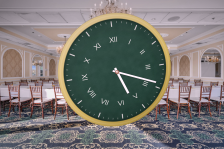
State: h=5 m=19
